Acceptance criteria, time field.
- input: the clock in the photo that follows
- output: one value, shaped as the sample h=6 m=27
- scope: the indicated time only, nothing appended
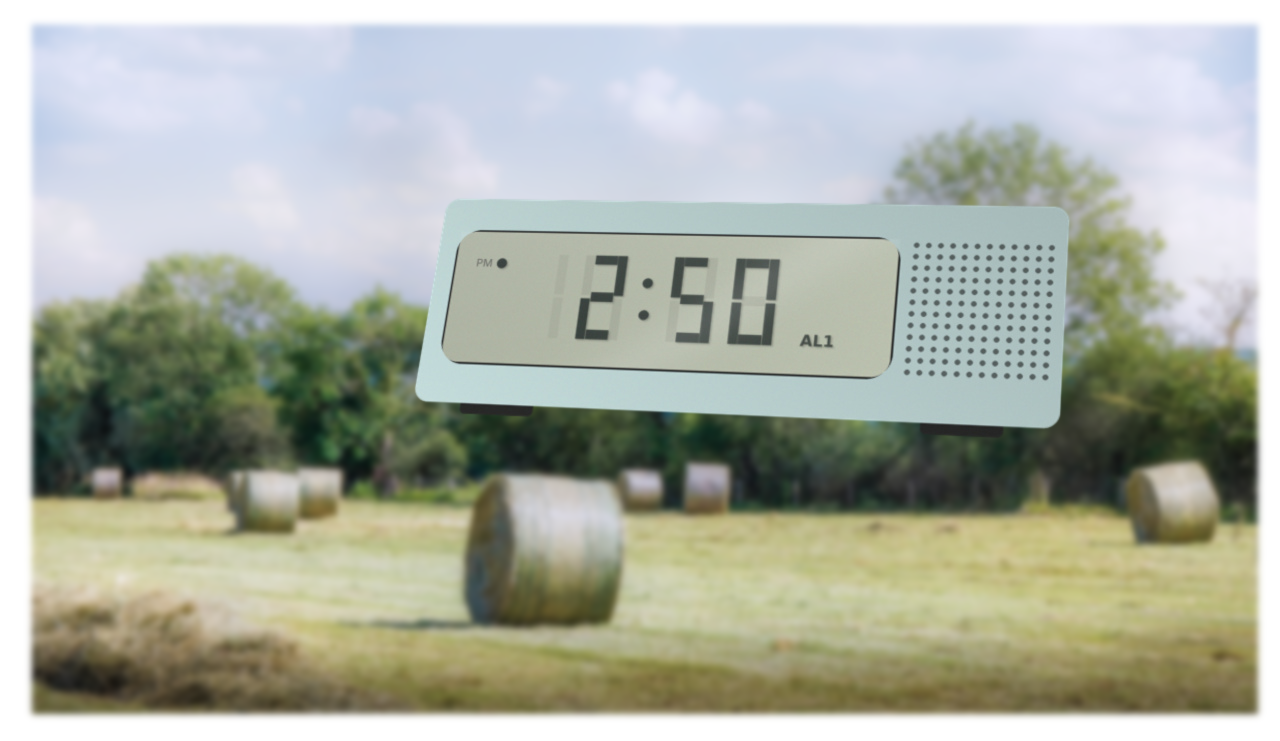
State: h=2 m=50
